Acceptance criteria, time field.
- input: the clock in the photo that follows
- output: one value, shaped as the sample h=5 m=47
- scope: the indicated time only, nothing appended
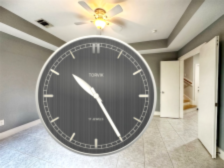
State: h=10 m=25
